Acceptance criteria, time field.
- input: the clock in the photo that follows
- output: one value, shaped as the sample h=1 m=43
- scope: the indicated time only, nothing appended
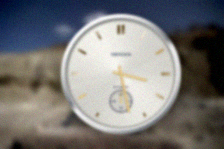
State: h=3 m=28
